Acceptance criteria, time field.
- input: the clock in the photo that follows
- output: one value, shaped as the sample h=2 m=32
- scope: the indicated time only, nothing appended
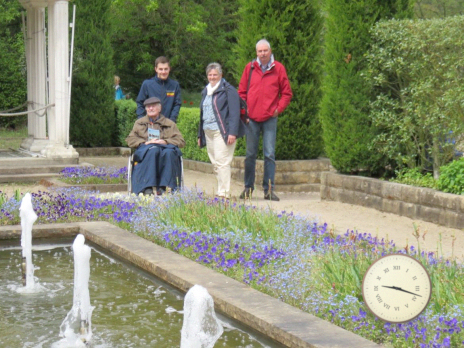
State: h=9 m=18
